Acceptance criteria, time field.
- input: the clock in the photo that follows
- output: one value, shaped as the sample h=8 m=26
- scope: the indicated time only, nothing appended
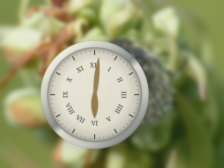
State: h=6 m=1
